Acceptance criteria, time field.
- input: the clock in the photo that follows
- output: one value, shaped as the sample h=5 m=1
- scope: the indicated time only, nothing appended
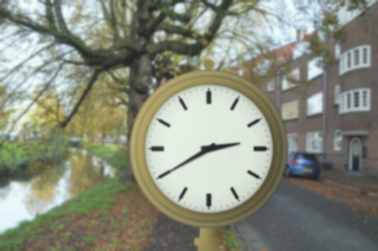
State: h=2 m=40
